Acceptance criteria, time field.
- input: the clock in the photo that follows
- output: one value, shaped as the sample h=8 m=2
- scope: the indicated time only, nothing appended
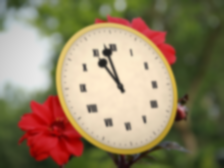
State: h=10 m=58
